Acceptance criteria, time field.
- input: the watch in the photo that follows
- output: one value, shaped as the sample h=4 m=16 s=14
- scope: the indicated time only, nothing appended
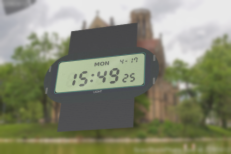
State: h=15 m=49 s=25
